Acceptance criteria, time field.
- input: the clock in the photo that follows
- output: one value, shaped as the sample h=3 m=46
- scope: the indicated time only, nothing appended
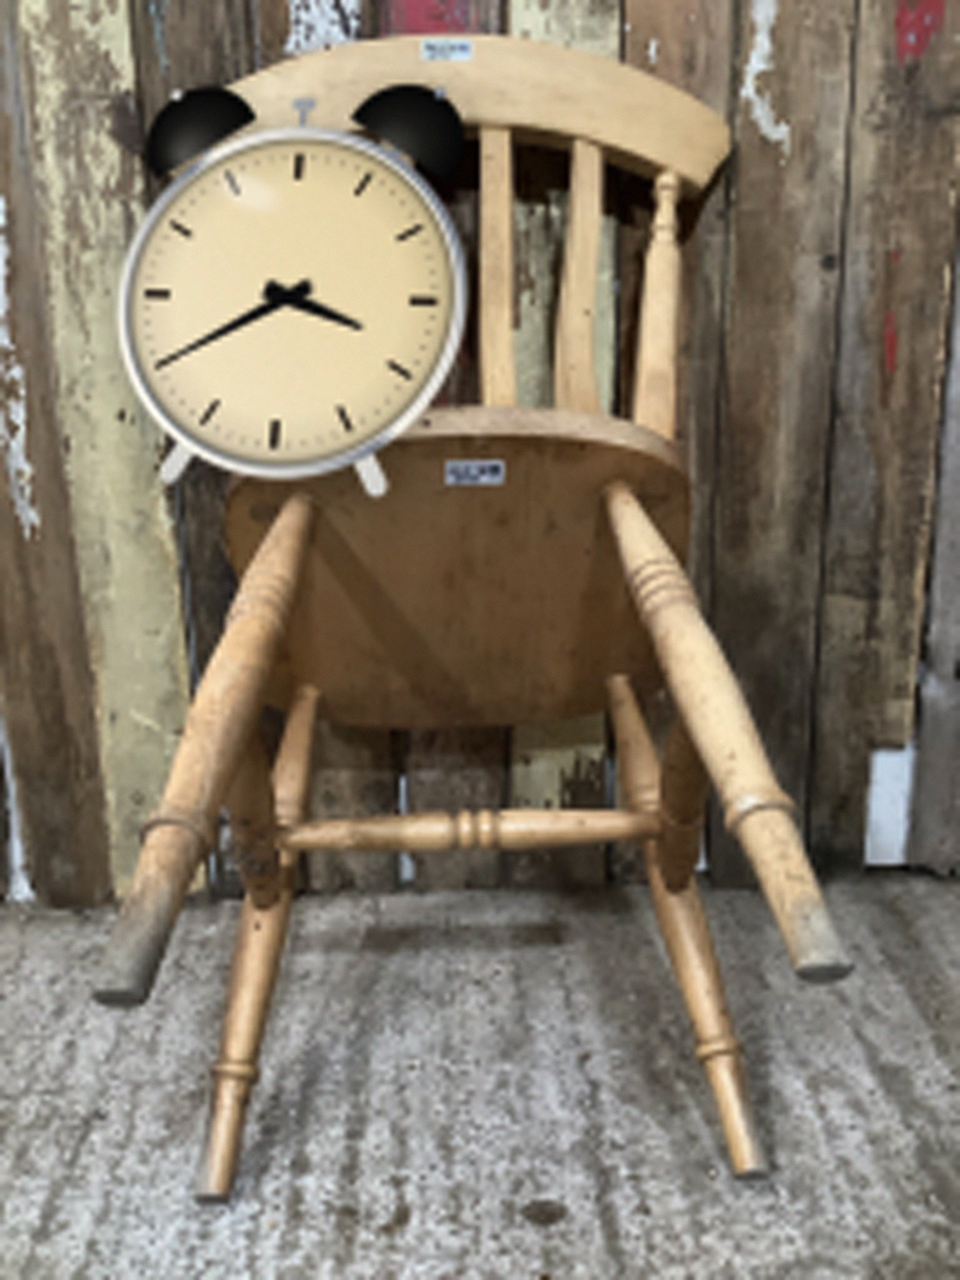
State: h=3 m=40
